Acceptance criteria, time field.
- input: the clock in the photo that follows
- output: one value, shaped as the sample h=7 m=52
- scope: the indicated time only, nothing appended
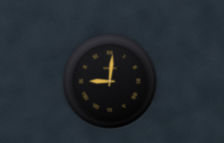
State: h=9 m=1
